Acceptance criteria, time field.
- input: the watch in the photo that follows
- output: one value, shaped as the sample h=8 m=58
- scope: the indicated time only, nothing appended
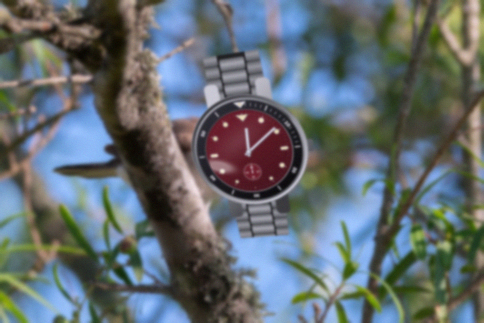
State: h=12 m=9
